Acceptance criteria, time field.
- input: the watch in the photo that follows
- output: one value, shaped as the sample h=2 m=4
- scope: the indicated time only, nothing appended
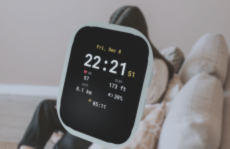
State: h=22 m=21
